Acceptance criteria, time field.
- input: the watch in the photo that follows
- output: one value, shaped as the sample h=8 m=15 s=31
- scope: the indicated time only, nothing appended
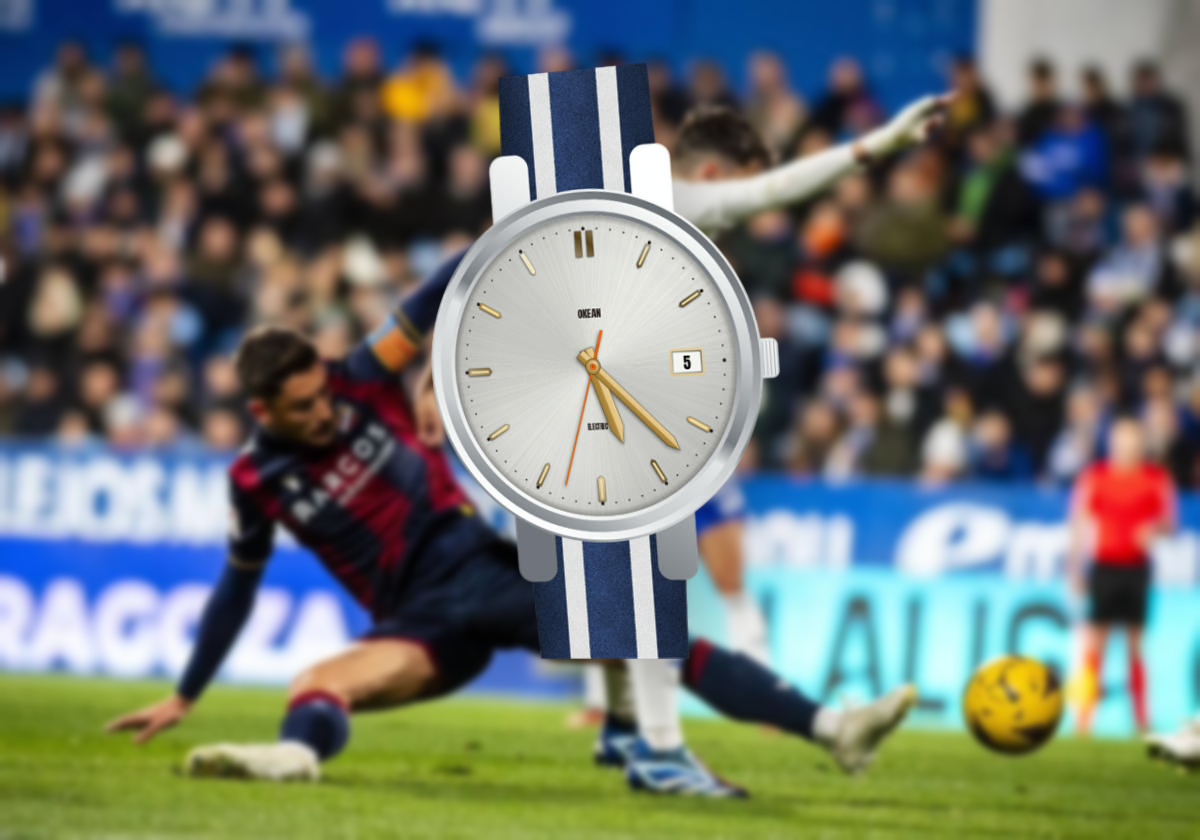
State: h=5 m=22 s=33
